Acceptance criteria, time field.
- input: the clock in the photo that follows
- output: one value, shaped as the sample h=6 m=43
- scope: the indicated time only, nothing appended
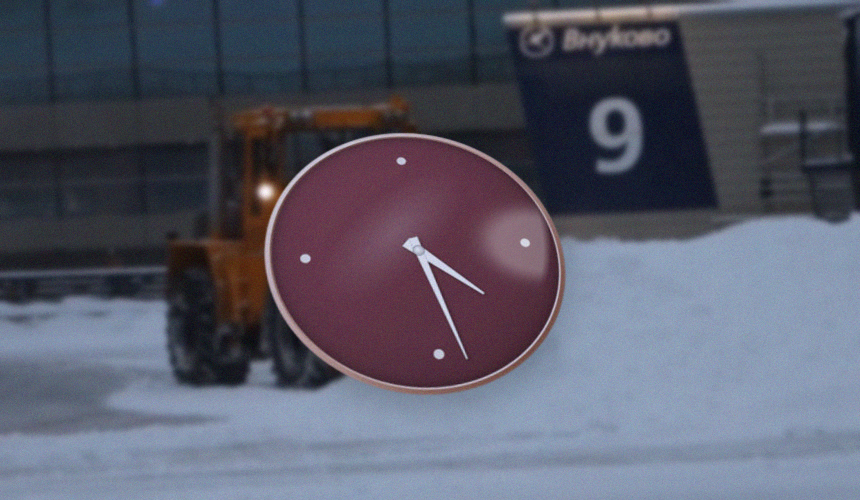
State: h=4 m=28
